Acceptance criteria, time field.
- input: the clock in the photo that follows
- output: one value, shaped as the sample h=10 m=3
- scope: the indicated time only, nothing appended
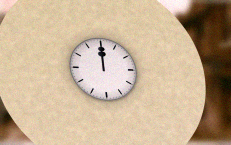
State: h=12 m=0
